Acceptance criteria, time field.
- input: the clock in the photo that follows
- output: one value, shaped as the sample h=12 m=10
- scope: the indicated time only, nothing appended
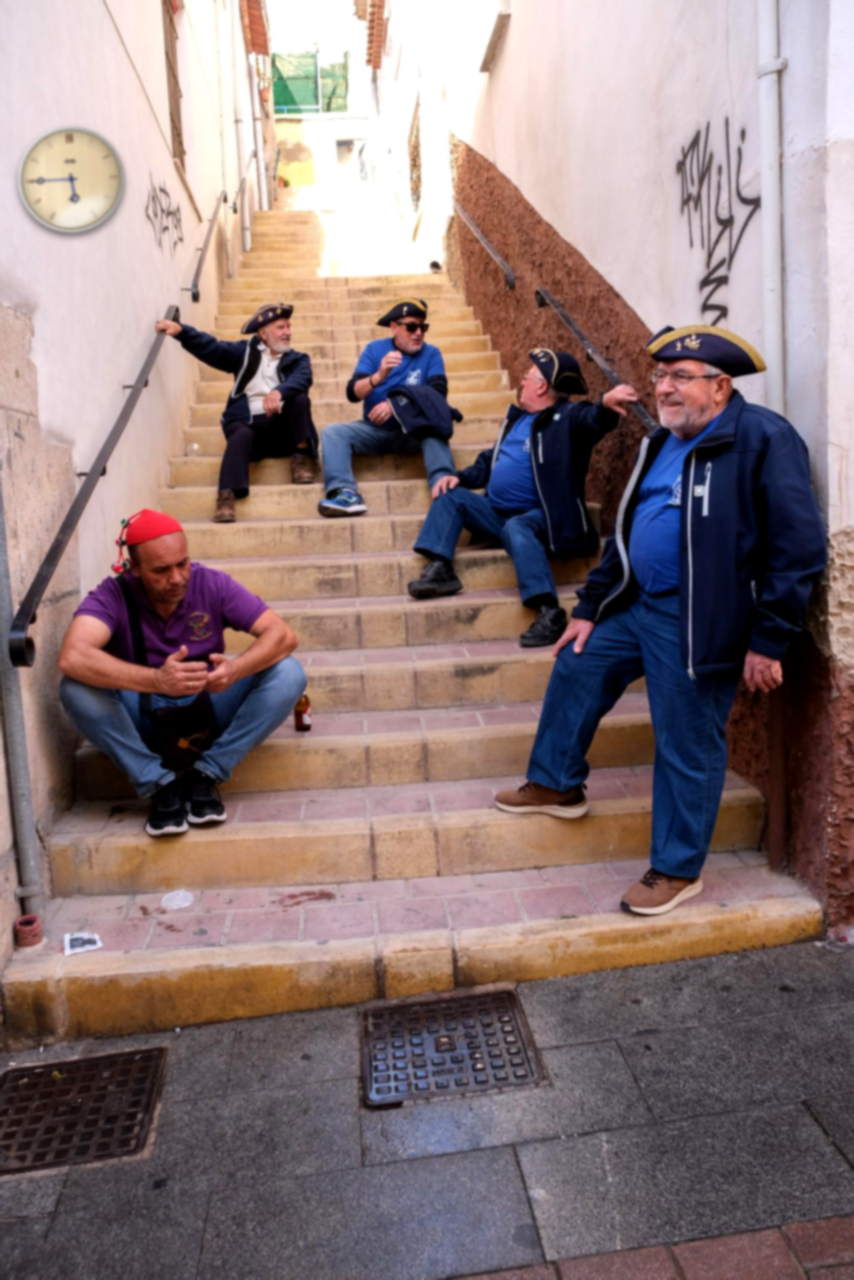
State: h=5 m=45
